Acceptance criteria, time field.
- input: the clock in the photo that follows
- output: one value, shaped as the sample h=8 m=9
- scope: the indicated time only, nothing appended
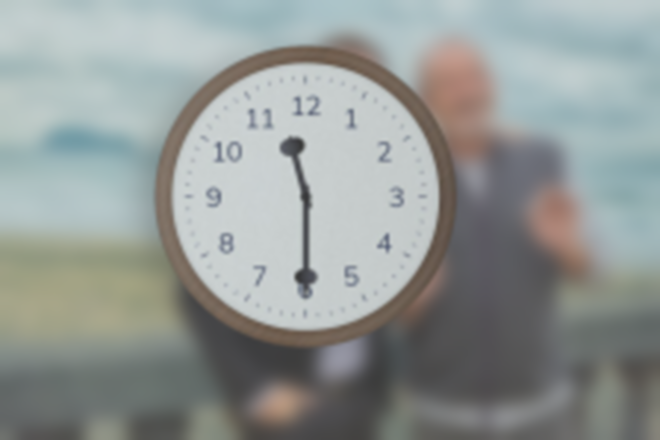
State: h=11 m=30
